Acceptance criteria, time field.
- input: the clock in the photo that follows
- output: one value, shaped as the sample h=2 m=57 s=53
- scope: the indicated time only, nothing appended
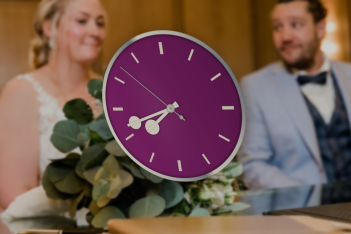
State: h=7 m=41 s=52
